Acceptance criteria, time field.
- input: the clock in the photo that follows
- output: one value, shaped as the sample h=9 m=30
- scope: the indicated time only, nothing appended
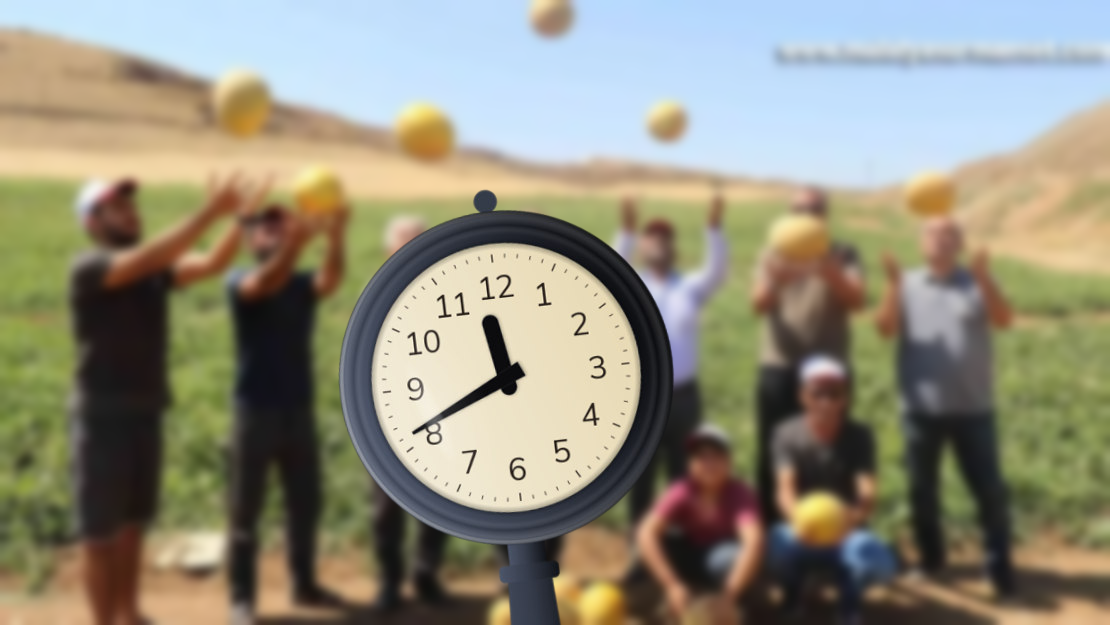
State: h=11 m=41
